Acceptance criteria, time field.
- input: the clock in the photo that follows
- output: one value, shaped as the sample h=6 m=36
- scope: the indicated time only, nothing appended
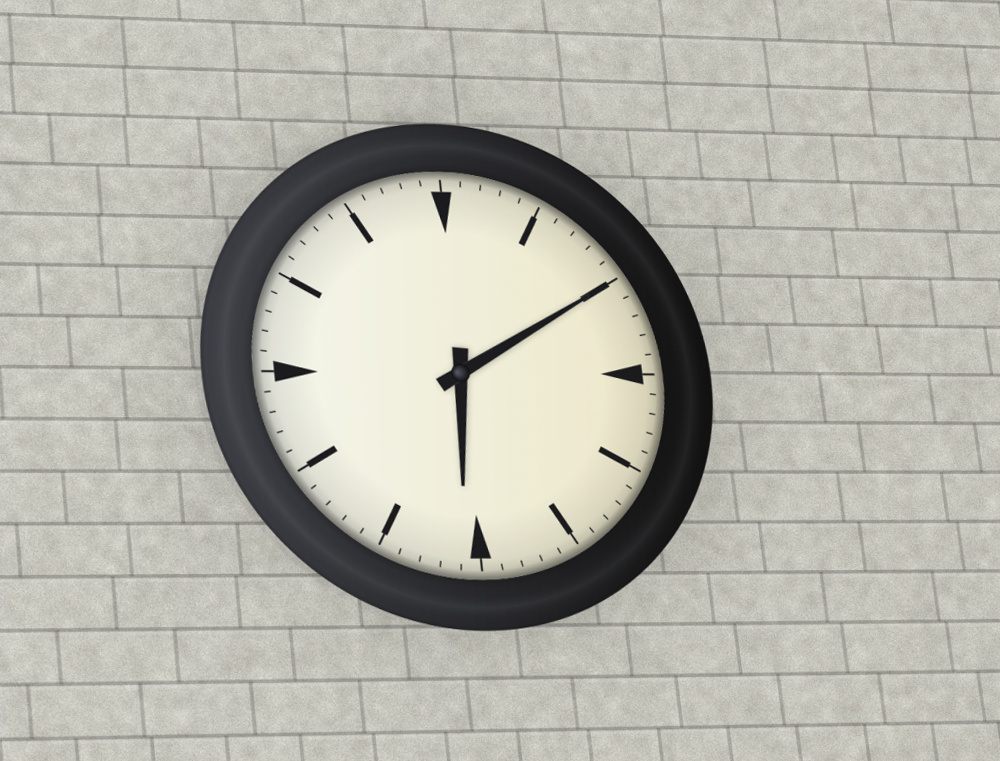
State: h=6 m=10
